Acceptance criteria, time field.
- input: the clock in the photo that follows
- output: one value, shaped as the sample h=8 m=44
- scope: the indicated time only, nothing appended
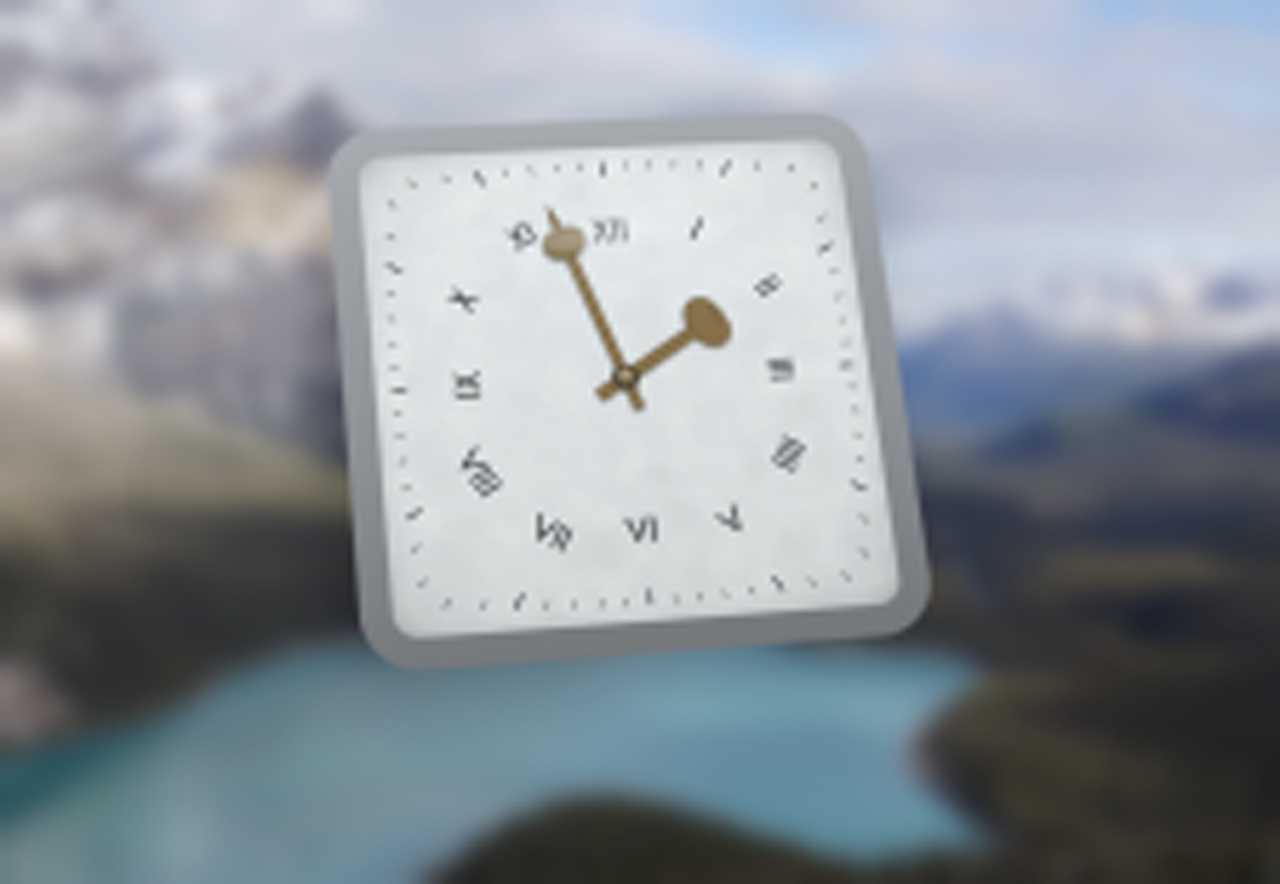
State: h=1 m=57
